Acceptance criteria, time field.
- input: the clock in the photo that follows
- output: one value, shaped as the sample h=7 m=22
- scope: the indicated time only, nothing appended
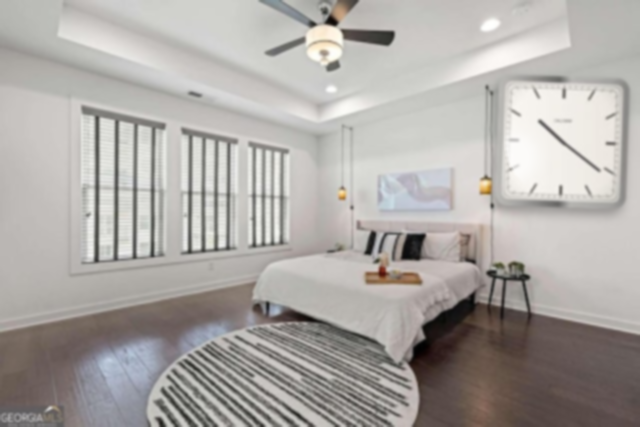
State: h=10 m=21
